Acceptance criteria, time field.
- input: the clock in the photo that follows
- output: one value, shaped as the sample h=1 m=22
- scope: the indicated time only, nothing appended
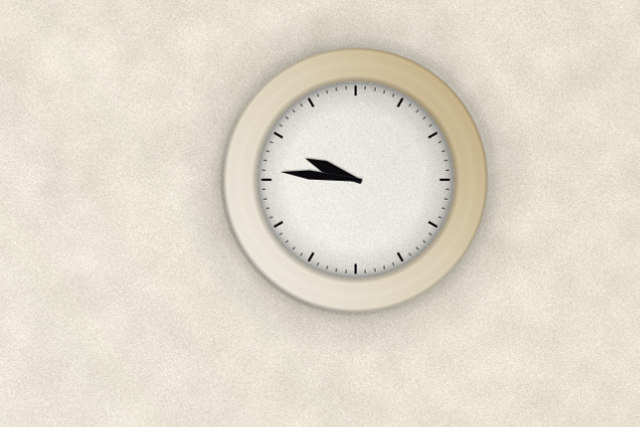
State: h=9 m=46
